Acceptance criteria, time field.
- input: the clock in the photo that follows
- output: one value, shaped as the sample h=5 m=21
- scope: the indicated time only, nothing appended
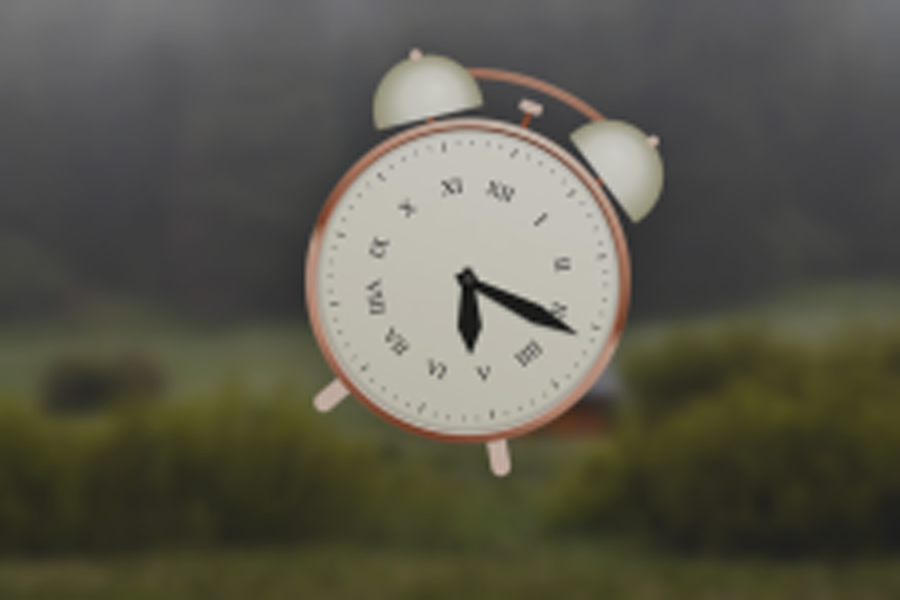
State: h=5 m=16
